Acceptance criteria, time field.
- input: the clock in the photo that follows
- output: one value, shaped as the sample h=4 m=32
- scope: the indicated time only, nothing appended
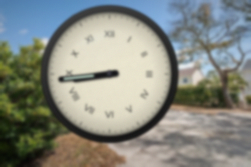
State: h=8 m=44
